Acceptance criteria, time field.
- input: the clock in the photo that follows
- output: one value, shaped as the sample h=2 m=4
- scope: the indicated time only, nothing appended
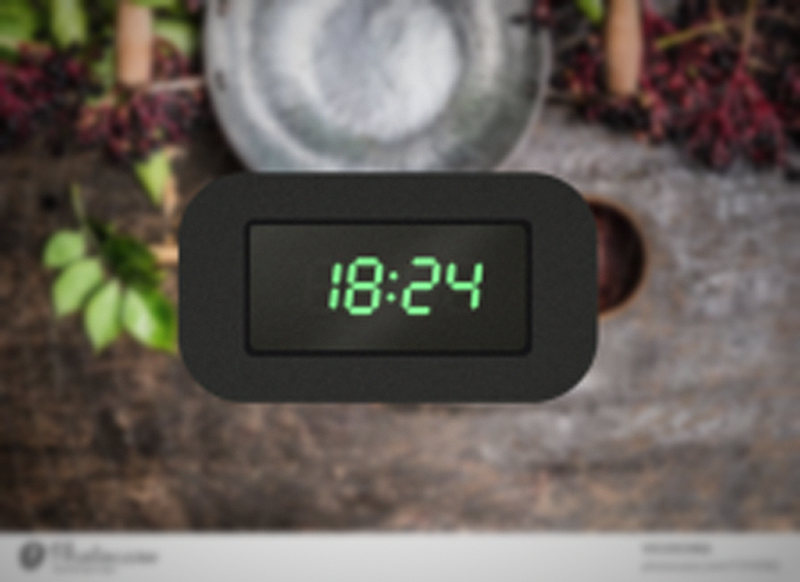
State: h=18 m=24
